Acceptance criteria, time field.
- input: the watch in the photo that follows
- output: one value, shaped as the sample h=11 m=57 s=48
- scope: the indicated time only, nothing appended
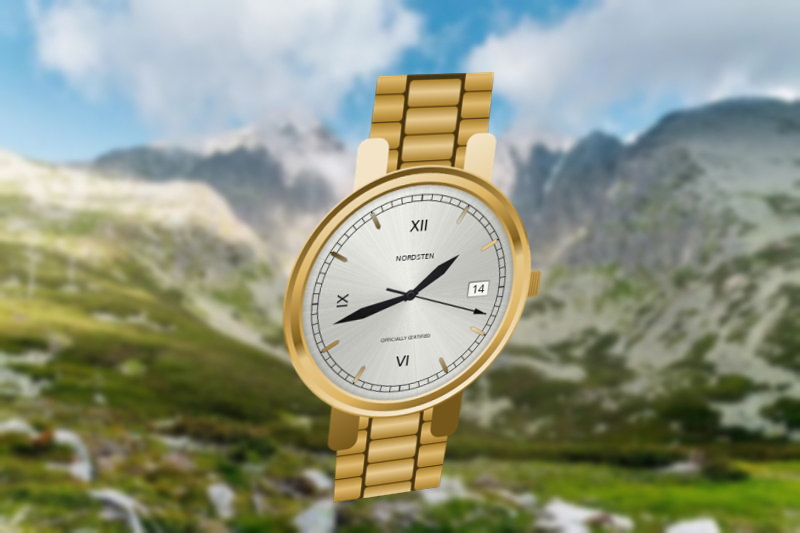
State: h=1 m=42 s=18
